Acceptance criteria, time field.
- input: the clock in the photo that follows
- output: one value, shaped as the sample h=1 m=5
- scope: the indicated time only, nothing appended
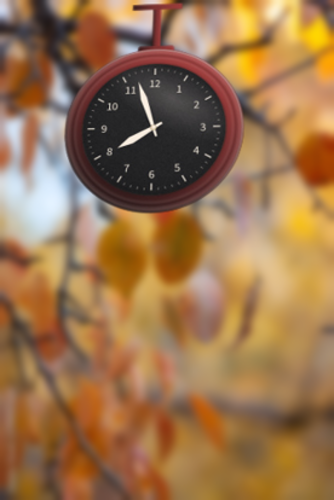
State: h=7 m=57
